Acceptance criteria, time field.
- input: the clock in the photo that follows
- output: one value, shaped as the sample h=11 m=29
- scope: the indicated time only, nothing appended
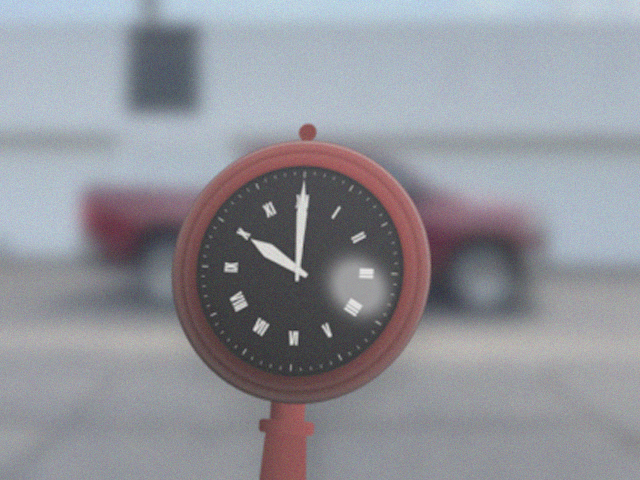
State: h=10 m=0
